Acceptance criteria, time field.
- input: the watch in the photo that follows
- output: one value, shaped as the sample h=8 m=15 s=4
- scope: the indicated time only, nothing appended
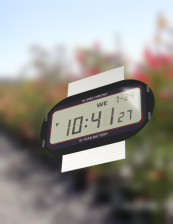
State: h=10 m=41 s=27
